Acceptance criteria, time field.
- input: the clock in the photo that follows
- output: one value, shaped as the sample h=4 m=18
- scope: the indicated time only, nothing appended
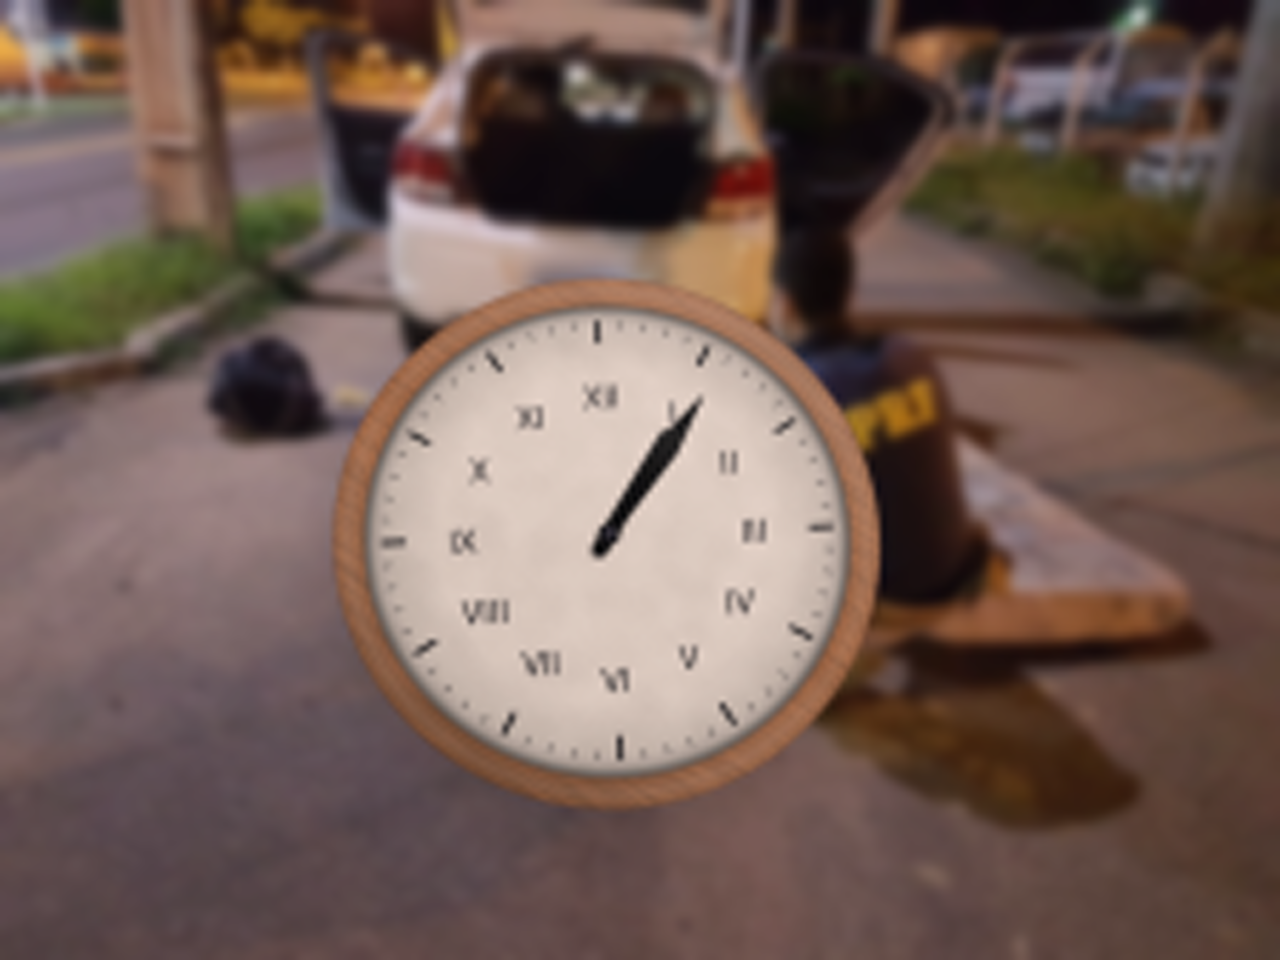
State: h=1 m=6
